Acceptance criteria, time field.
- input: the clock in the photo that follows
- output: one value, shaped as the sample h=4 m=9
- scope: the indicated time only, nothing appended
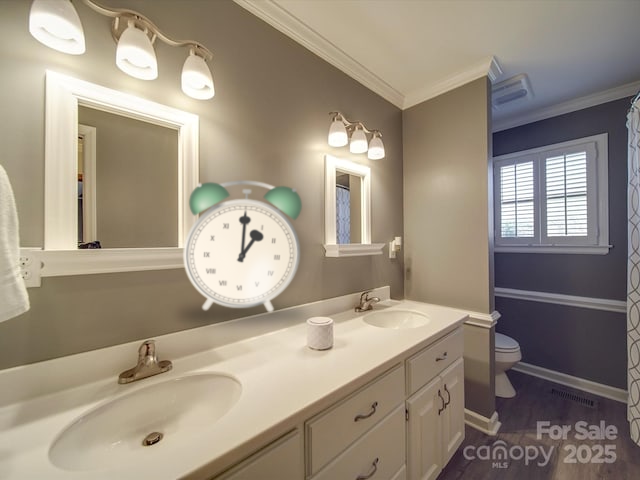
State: h=1 m=0
